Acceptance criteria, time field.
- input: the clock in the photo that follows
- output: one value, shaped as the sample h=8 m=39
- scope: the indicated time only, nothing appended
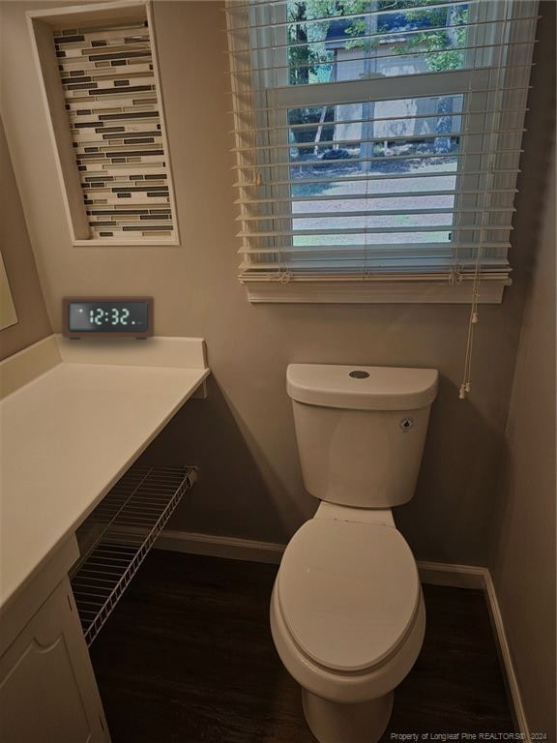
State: h=12 m=32
